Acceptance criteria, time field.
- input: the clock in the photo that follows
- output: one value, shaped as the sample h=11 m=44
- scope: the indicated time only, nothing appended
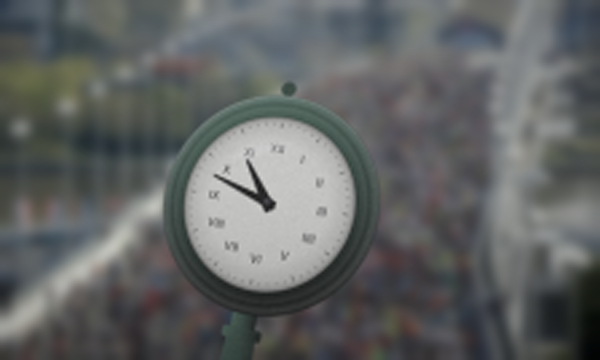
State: h=10 m=48
